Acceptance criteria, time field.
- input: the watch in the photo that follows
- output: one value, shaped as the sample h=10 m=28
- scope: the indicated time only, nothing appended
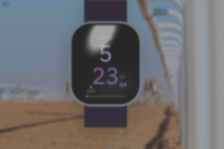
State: h=5 m=23
